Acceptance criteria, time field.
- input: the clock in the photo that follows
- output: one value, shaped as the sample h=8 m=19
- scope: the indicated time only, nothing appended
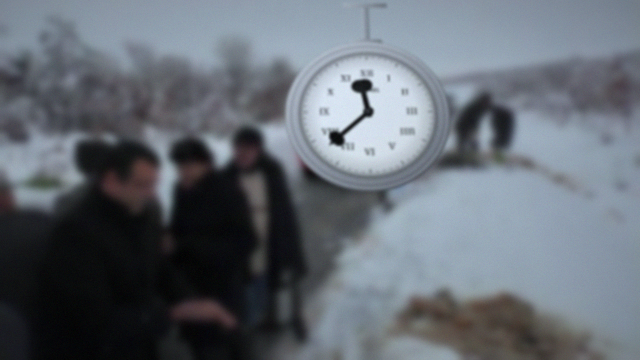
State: h=11 m=38
